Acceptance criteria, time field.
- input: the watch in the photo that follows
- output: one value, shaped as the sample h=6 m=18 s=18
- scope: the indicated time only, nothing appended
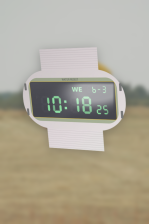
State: h=10 m=18 s=25
